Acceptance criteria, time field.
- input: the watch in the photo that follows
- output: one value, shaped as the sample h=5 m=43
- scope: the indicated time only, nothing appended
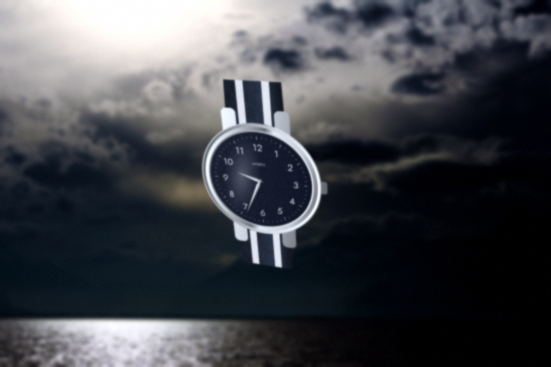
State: h=9 m=34
